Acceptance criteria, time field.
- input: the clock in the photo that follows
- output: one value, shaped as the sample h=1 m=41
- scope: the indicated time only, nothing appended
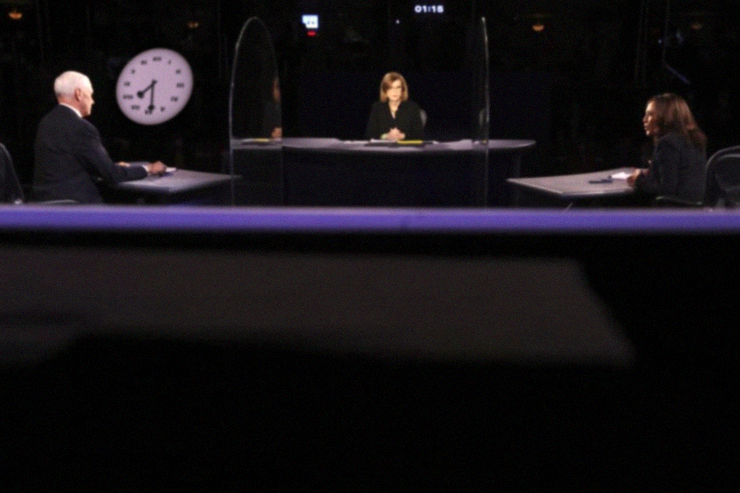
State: h=7 m=29
